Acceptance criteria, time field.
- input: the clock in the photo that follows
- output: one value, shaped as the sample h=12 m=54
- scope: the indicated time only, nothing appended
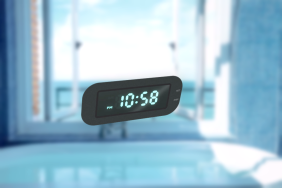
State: h=10 m=58
